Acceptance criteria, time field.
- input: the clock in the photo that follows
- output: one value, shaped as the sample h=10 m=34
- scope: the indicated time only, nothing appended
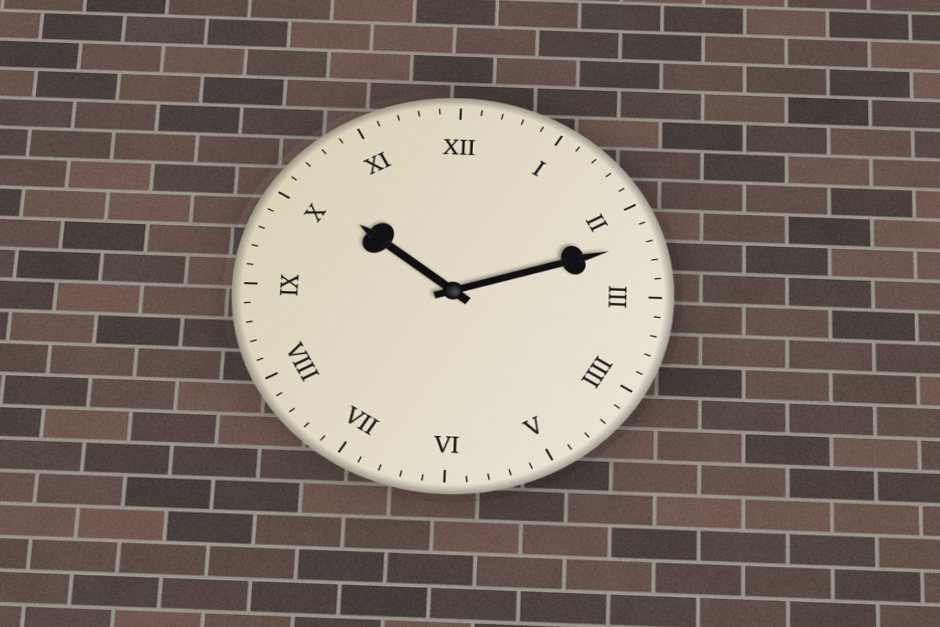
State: h=10 m=12
